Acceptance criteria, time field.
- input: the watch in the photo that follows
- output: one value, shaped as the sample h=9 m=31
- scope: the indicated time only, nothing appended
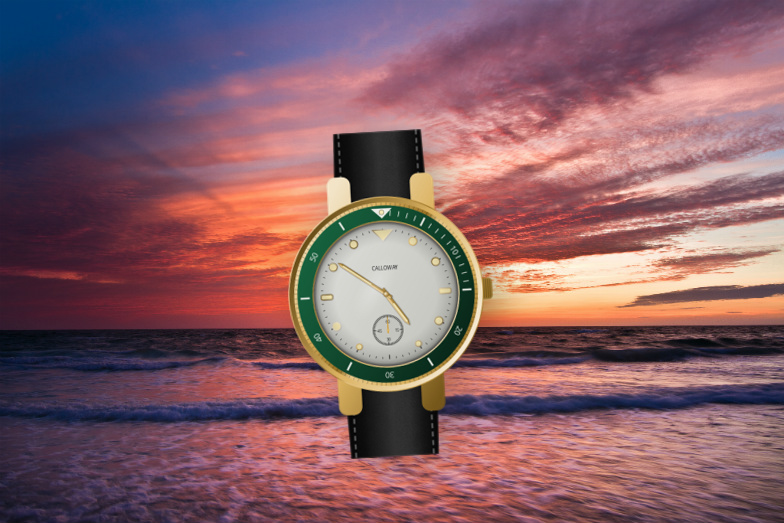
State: h=4 m=51
